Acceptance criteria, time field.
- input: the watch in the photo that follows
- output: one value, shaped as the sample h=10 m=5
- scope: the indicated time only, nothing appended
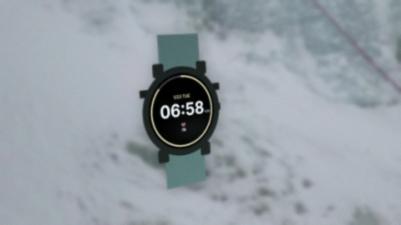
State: h=6 m=58
